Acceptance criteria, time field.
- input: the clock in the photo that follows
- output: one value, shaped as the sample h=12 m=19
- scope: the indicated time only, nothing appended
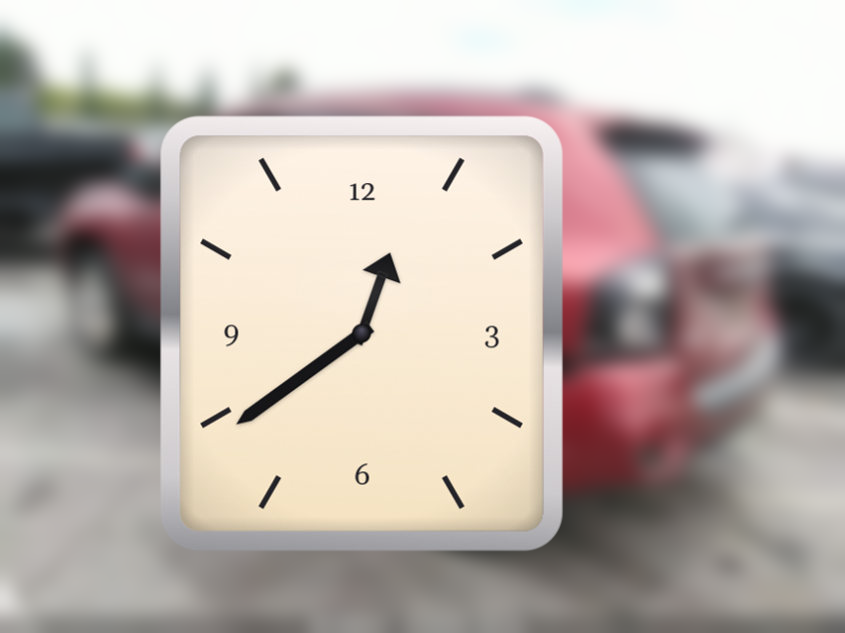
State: h=12 m=39
